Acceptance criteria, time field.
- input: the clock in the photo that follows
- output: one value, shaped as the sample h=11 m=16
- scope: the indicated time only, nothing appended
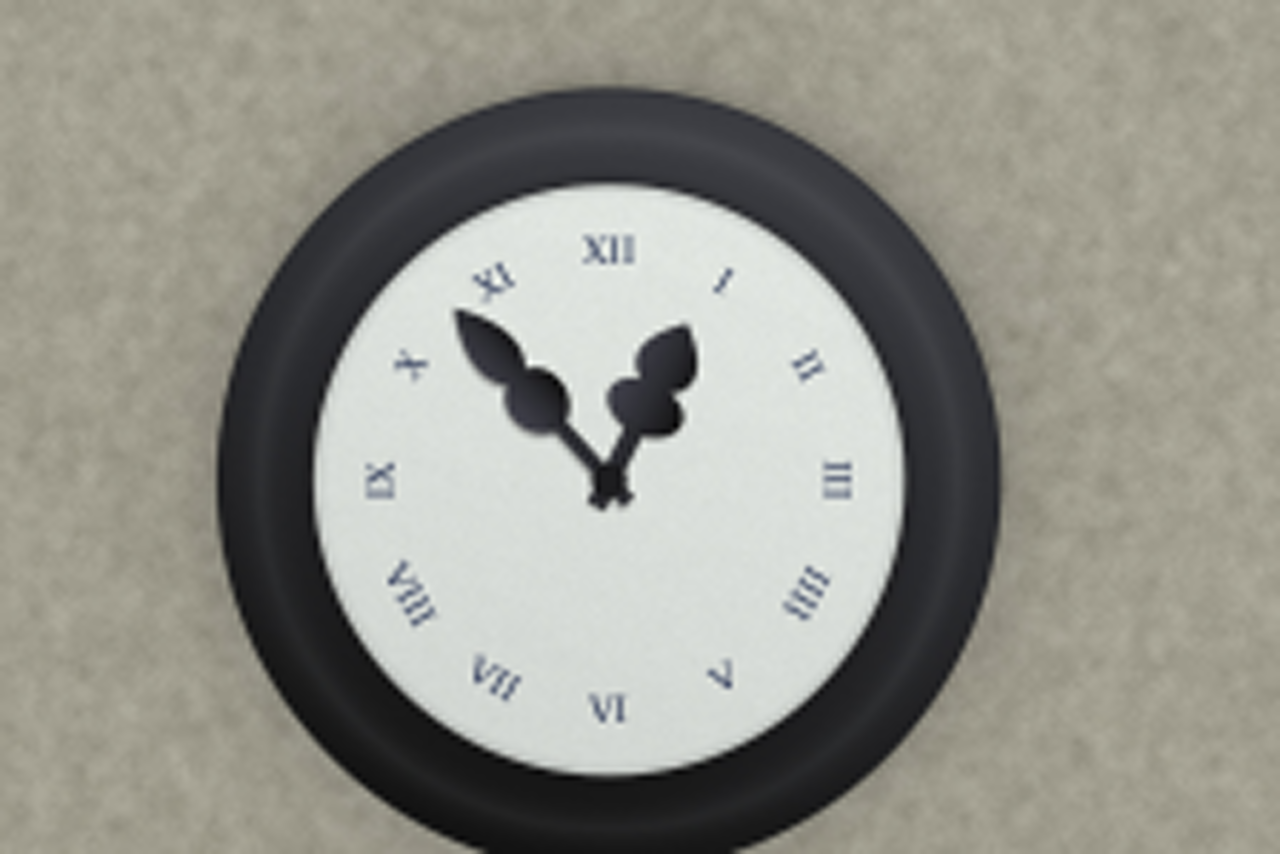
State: h=12 m=53
